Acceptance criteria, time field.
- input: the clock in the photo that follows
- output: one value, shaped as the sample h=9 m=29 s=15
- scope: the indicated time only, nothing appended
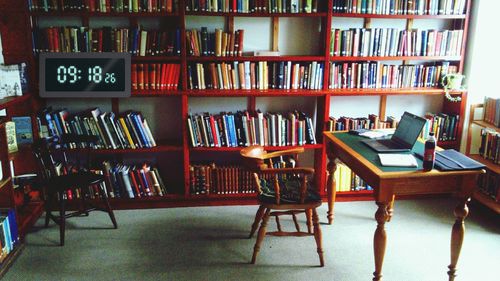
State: h=9 m=18 s=26
